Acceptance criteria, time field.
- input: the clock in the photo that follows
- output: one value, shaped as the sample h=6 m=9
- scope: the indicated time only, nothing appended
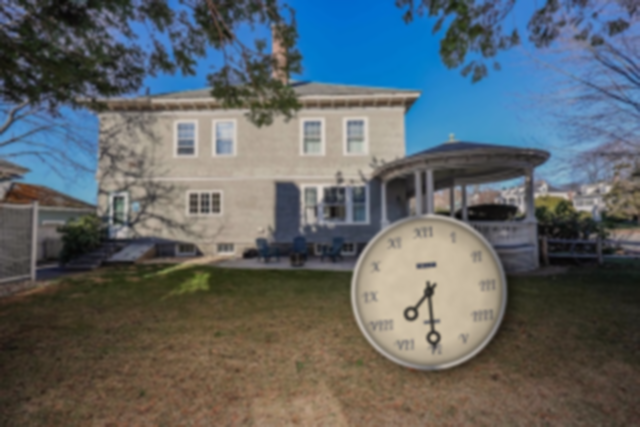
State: h=7 m=30
